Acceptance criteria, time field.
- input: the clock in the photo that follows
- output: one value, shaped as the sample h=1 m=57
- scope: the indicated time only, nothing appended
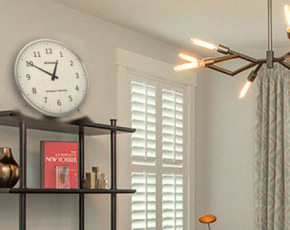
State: h=12 m=50
